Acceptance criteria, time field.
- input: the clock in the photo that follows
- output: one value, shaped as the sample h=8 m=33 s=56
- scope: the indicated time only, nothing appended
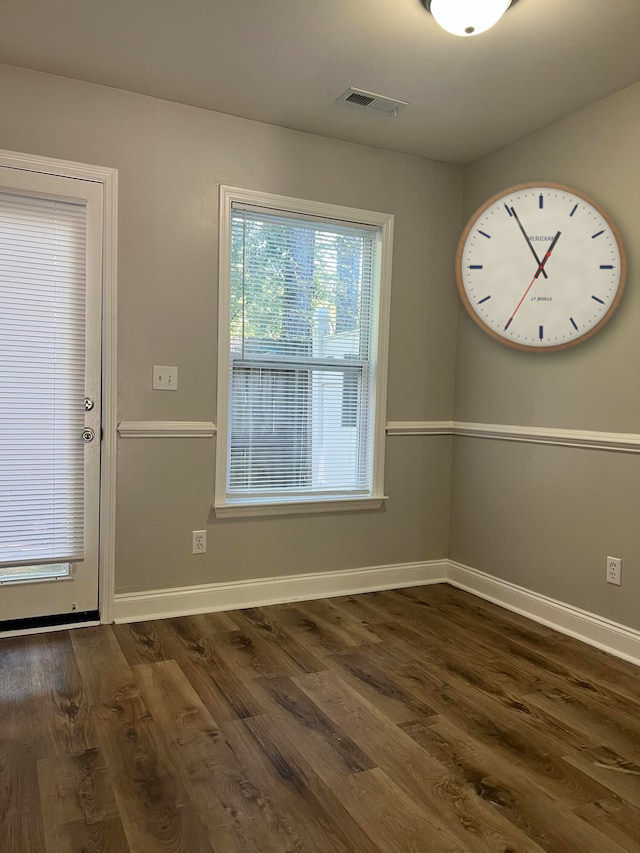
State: h=12 m=55 s=35
